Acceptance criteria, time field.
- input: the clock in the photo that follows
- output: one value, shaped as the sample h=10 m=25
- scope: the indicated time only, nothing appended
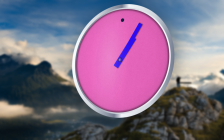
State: h=1 m=5
